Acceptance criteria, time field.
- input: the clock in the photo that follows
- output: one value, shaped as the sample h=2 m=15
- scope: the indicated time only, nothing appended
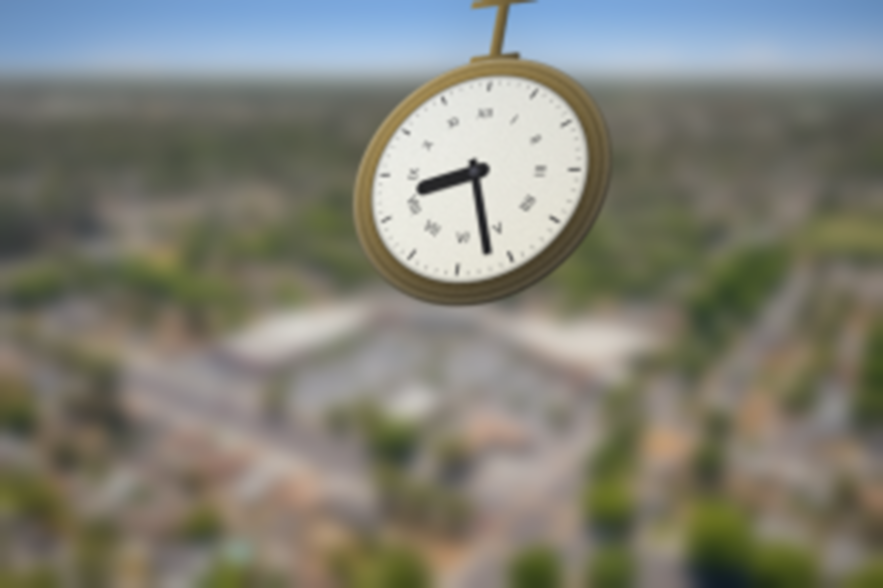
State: h=8 m=27
